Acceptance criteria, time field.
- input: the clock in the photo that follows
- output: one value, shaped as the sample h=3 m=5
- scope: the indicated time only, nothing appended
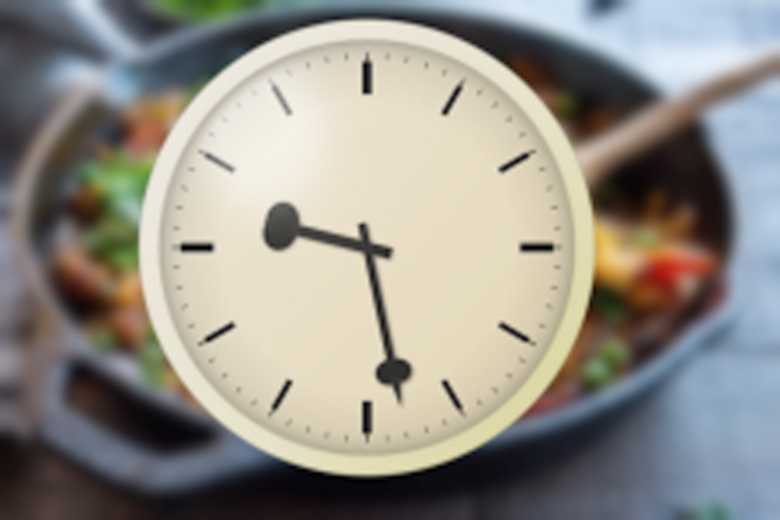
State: h=9 m=28
